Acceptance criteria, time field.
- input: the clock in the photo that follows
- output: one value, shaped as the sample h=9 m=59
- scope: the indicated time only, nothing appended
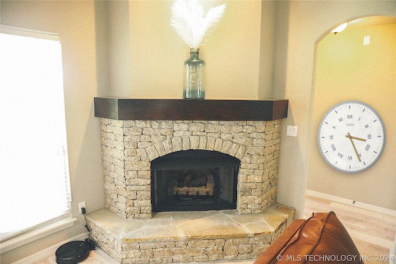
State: h=3 m=26
